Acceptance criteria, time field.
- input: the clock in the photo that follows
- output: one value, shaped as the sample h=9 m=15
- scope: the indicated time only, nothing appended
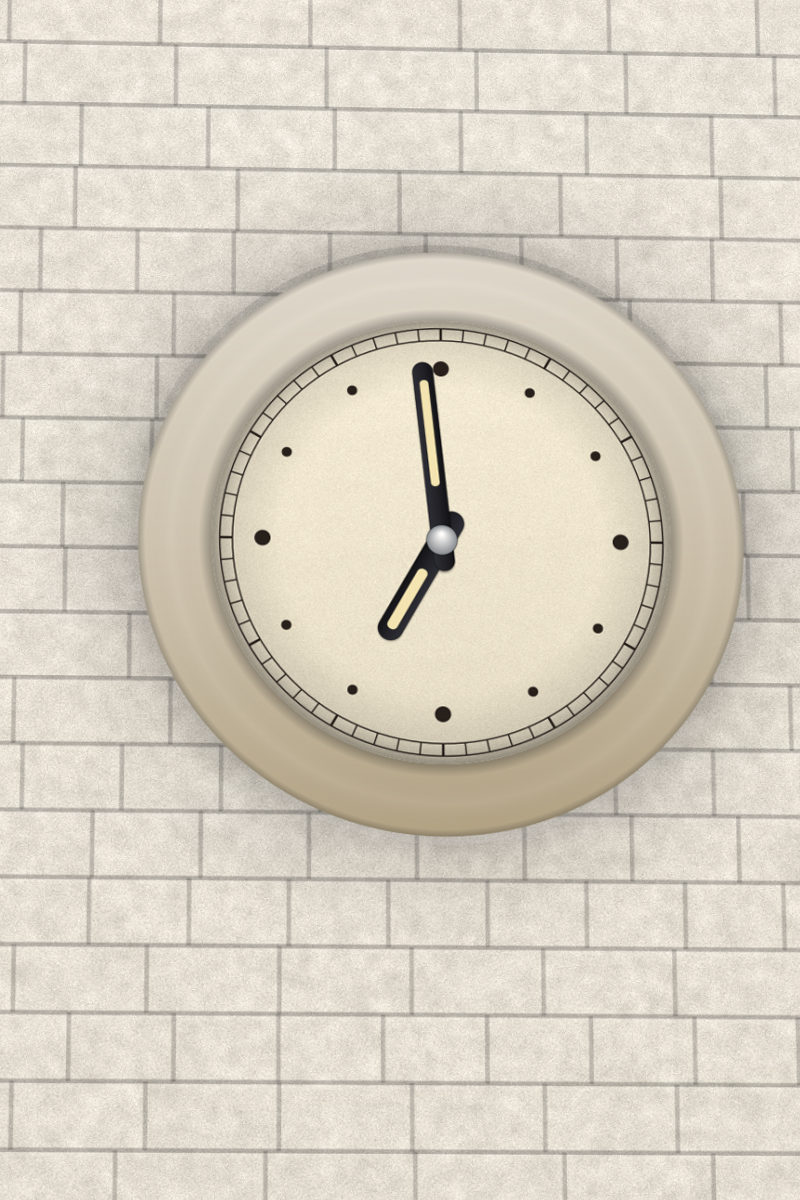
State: h=6 m=59
